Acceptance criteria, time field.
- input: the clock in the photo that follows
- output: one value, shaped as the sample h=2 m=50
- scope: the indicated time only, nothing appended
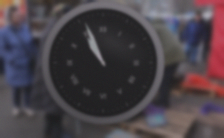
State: h=10 m=56
